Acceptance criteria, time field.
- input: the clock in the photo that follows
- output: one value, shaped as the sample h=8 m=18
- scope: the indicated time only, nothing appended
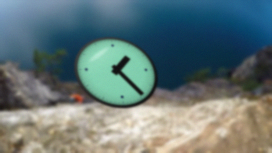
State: h=1 m=24
